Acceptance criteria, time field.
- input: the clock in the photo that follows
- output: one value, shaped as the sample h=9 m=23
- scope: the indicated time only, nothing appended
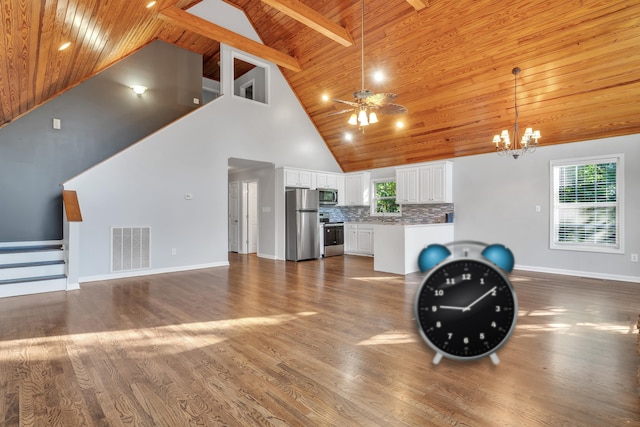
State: h=9 m=9
